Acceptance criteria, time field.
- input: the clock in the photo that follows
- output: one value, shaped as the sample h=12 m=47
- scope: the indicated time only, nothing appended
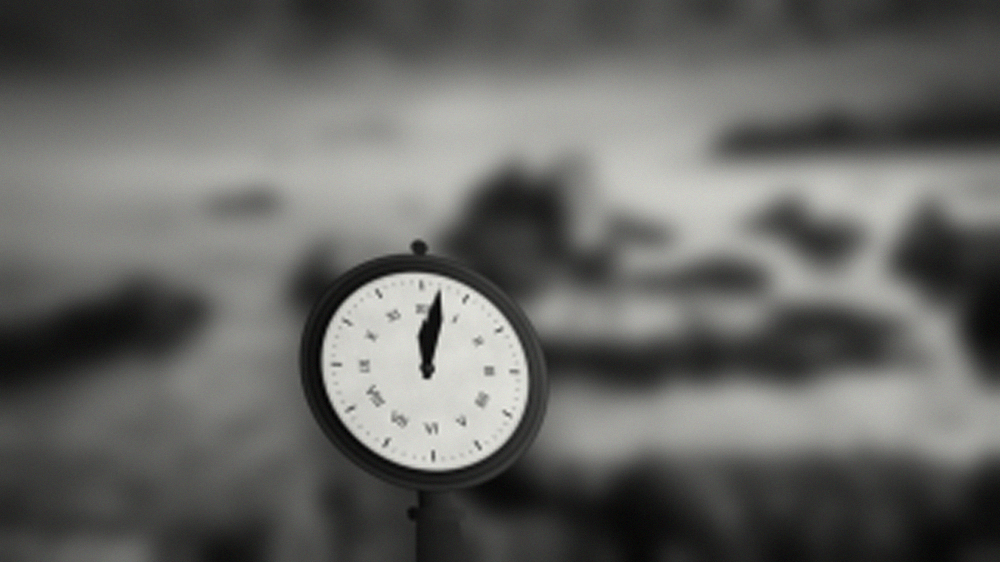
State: h=12 m=2
